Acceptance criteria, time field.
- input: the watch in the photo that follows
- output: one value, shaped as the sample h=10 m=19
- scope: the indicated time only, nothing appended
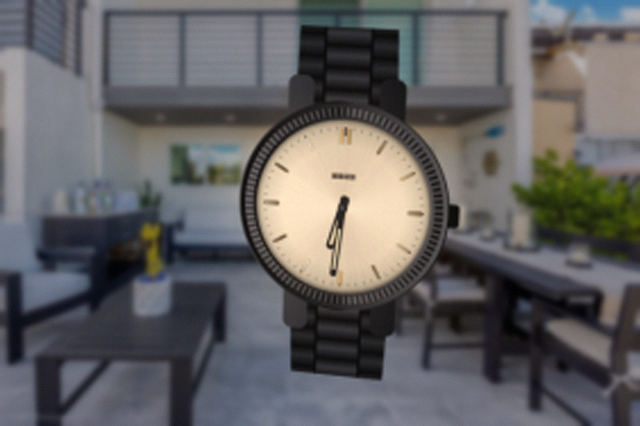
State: h=6 m=31
